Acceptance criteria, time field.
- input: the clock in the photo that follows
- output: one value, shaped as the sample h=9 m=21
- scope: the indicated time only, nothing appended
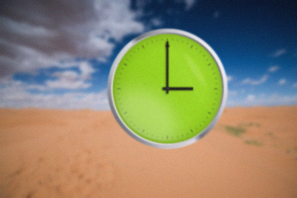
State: h=3 m=0
